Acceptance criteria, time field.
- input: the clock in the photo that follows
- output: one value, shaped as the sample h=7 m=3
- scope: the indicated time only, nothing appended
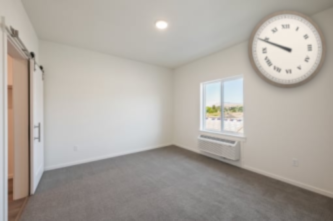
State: h=9 m=49
